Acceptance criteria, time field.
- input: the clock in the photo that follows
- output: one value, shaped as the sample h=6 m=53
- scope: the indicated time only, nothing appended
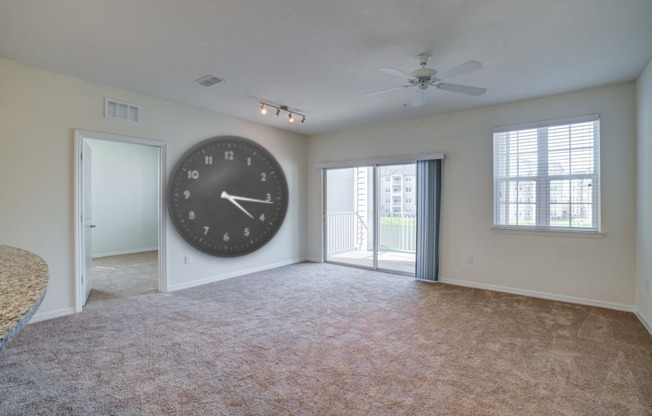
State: h=4 m=16
